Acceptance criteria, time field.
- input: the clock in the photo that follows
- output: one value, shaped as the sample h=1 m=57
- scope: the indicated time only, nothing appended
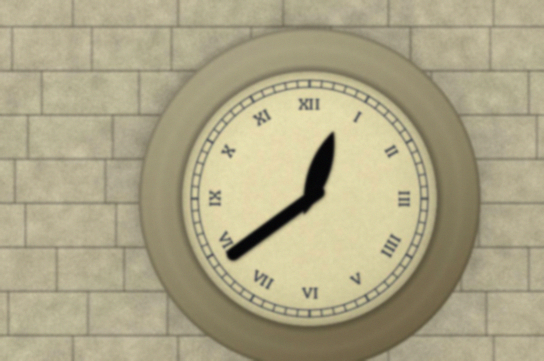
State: h=12 m=39
